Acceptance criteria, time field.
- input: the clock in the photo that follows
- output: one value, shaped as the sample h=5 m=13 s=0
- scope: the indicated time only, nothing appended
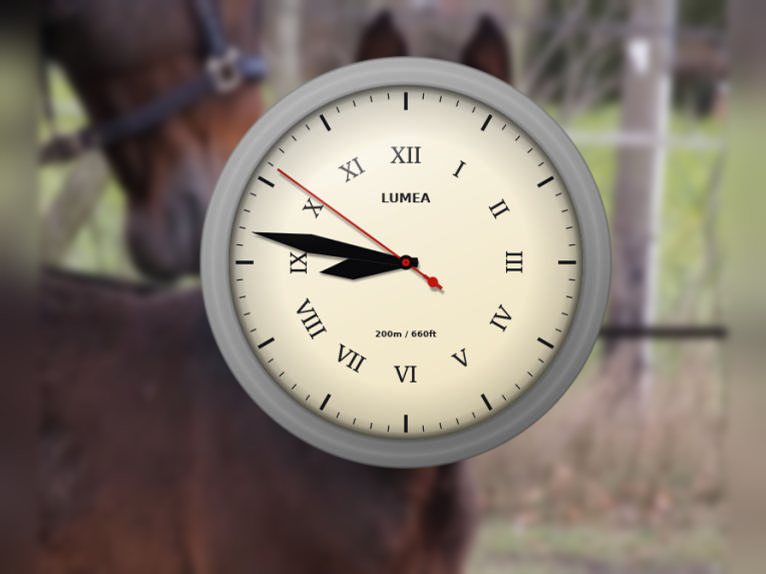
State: h=8 m=46 s=51
